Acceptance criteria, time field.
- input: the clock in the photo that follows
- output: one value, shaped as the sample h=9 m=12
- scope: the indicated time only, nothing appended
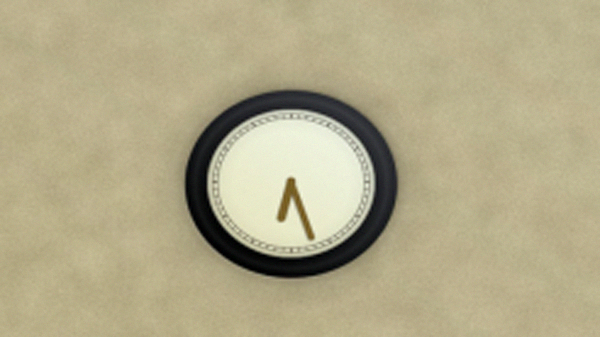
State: h=6 m=27
